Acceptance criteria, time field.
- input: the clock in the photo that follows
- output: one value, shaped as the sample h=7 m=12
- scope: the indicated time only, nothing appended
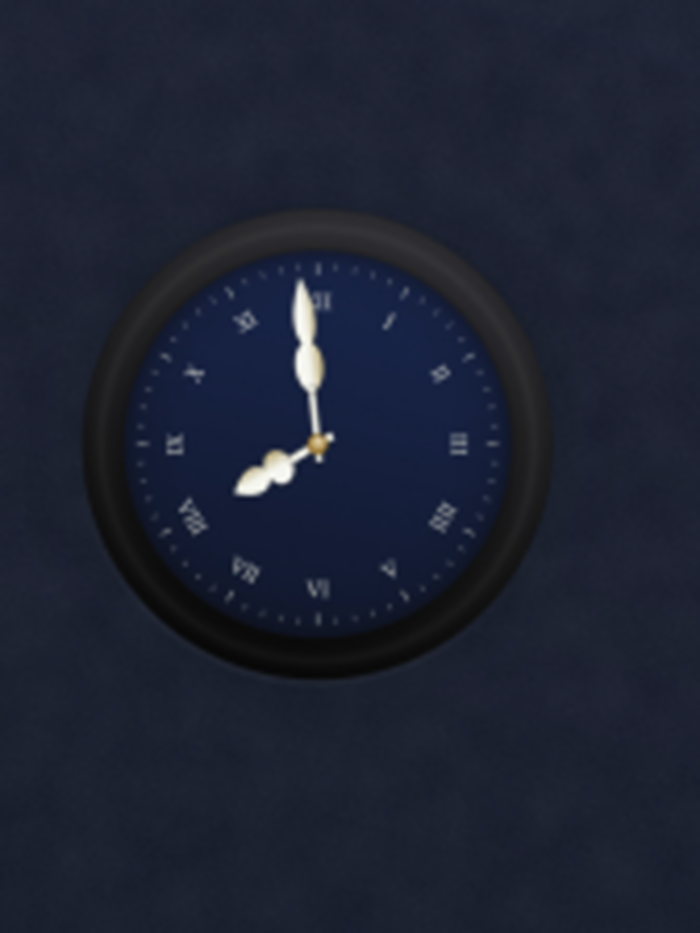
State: h=7 m=59
